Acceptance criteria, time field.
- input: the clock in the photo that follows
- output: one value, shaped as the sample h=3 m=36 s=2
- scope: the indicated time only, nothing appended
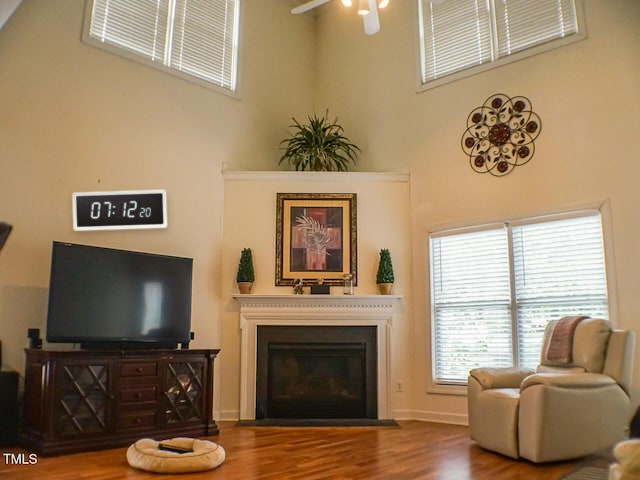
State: h=7 m=12 s=20
